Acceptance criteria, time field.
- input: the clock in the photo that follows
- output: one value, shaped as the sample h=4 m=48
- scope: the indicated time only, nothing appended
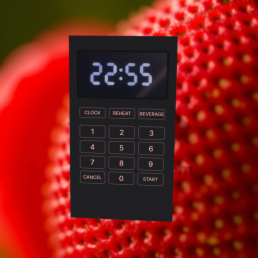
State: h=22 m=55
